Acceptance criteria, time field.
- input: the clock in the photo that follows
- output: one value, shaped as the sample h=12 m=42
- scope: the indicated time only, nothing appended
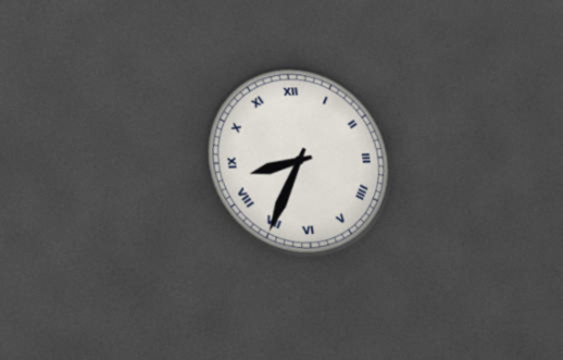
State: h=8 m=35
